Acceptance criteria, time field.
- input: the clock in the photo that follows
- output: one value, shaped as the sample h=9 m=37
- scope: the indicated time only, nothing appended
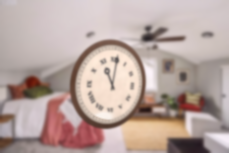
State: h=11 m=1
